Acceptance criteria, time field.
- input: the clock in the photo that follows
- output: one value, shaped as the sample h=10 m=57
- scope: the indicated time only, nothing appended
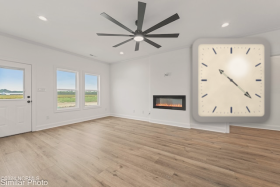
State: h=10 m=22
